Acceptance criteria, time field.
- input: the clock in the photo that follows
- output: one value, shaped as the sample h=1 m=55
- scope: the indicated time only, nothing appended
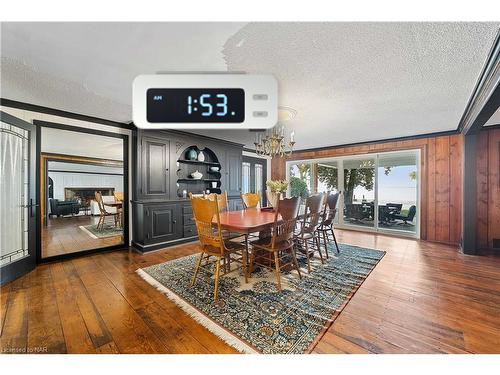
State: h=1 m=53
